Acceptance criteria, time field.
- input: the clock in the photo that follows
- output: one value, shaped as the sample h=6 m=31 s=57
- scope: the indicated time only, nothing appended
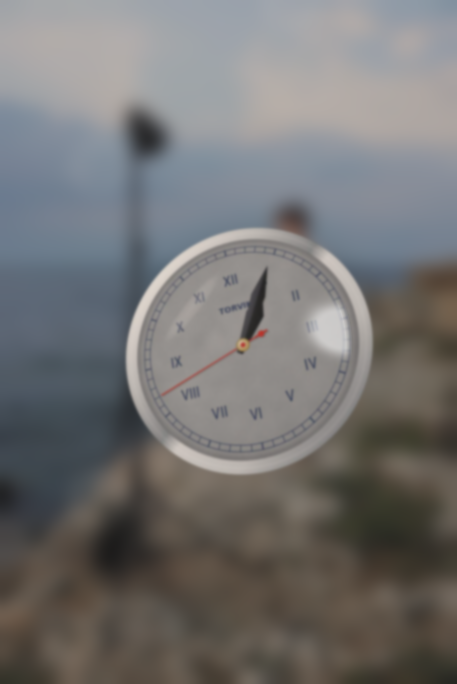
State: h=1 m=4 s=42
